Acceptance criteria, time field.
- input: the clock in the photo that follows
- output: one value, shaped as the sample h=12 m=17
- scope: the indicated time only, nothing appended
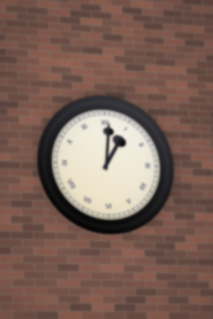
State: h=1 m=1
